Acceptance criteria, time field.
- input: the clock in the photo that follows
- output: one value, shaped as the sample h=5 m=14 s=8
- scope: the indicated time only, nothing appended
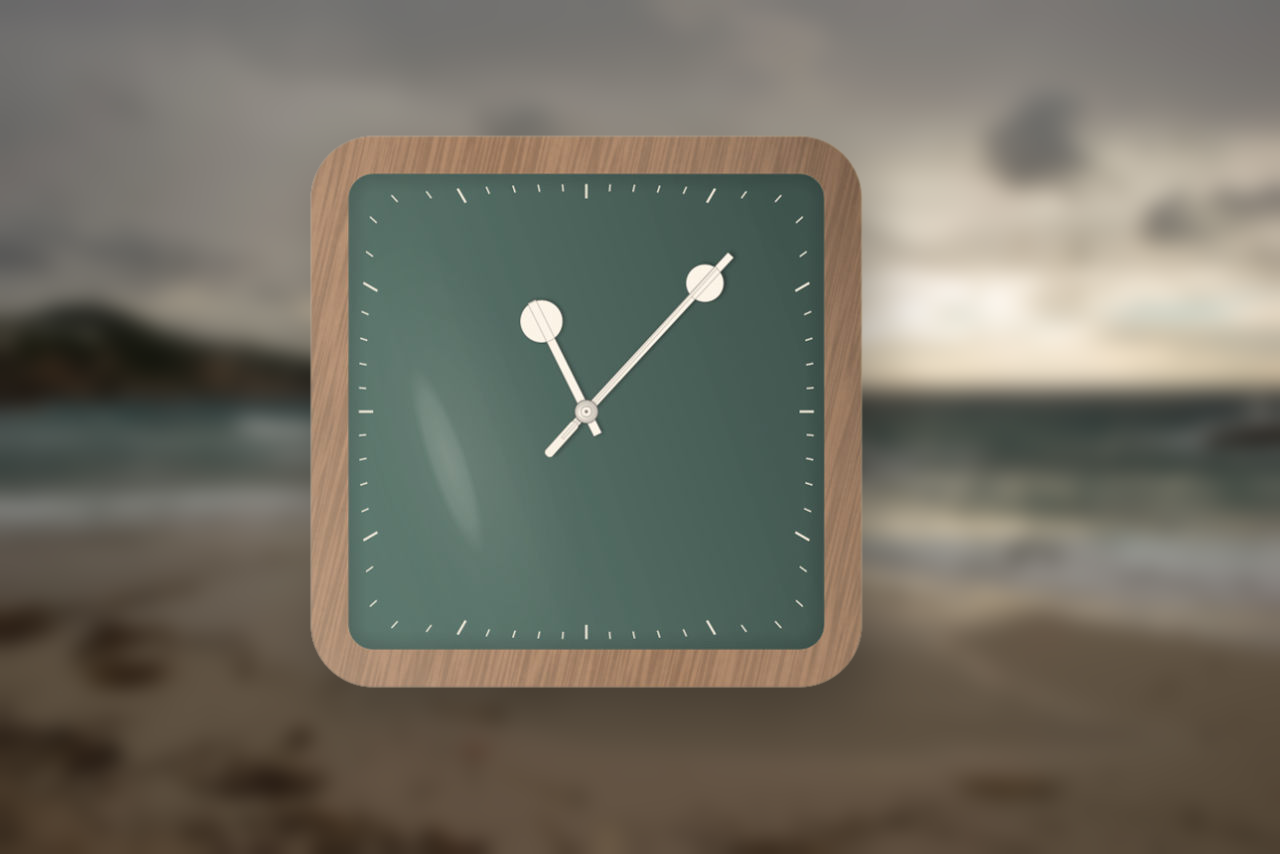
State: h=11 m=7 s=7
